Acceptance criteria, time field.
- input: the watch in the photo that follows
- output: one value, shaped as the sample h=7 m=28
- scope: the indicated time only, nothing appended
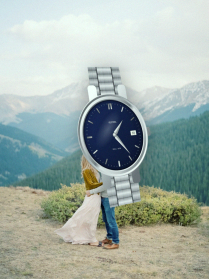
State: h=1 m=24
